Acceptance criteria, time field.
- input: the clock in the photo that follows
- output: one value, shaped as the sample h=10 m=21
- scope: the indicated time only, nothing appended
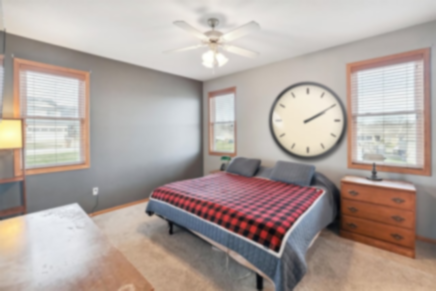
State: h=2 m=10
